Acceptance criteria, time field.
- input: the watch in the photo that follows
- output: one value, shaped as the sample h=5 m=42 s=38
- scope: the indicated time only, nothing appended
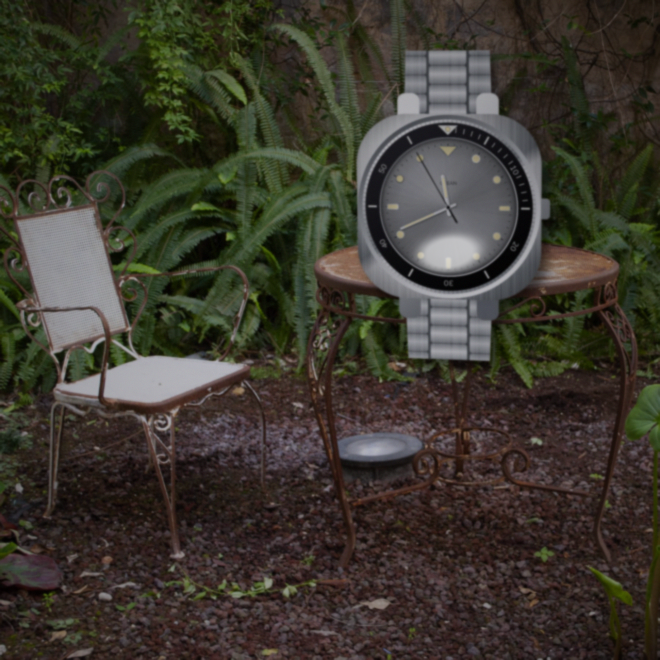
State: h=11 m=40 s=55
